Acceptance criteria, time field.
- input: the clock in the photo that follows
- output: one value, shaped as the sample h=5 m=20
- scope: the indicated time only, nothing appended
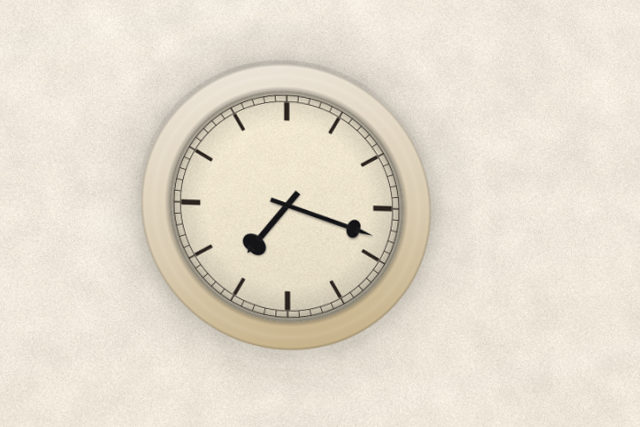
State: h=7 m=18
